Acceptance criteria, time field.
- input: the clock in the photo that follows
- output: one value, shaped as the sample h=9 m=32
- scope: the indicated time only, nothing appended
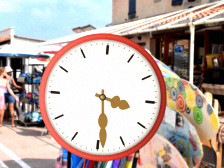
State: h=3 m=29
